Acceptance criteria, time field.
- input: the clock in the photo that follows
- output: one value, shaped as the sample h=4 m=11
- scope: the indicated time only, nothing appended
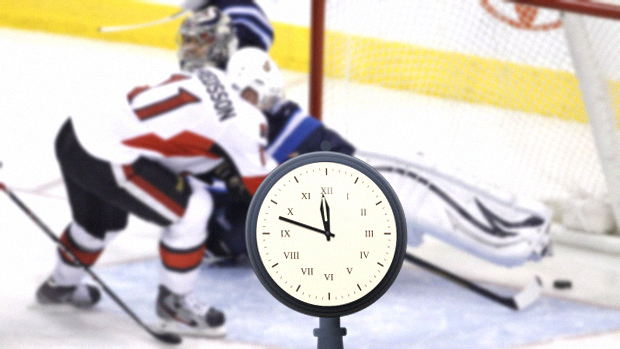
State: h=11 m=48
